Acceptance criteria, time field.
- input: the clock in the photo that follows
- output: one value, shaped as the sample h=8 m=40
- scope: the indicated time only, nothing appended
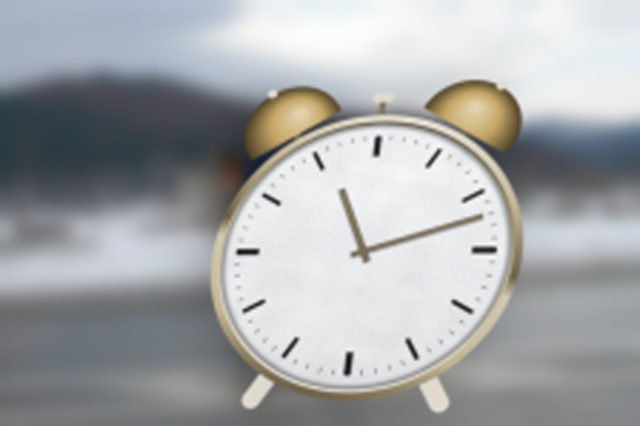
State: h=11 m=12
